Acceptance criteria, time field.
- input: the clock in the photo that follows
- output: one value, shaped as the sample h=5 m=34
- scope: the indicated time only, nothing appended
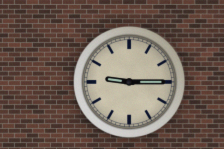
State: h=9 m=15
